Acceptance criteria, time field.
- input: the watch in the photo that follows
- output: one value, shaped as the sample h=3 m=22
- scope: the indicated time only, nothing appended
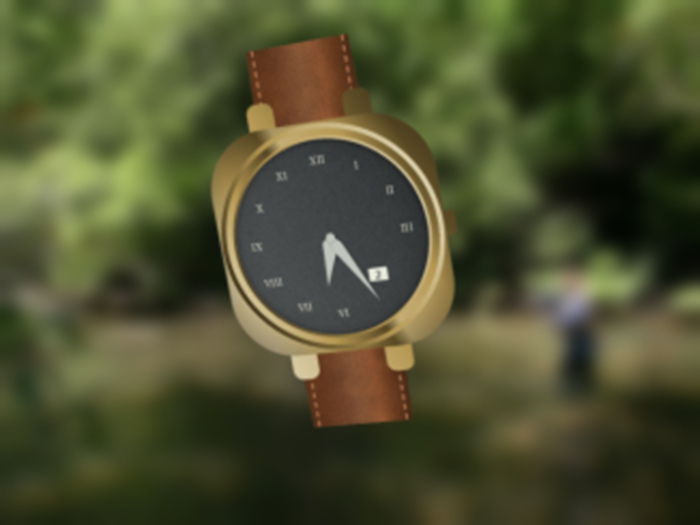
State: h=6 m=25
